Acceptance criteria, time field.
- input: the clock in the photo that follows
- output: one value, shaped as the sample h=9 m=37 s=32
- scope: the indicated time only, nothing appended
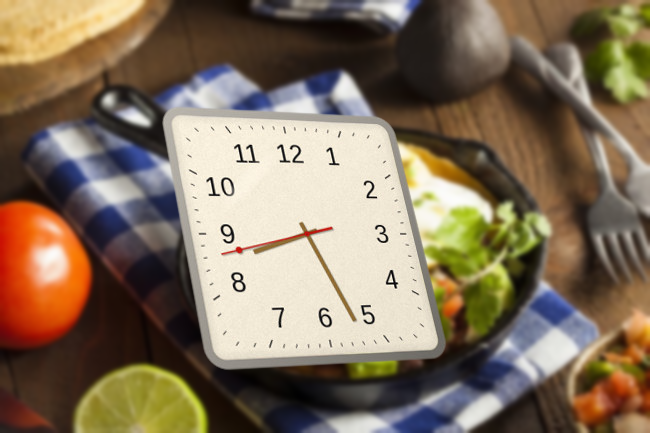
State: h=8 m=26 s=43
